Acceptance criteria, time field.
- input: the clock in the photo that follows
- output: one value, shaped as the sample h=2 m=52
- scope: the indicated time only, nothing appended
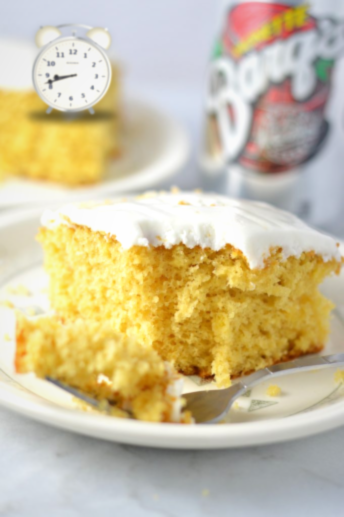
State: h=8 m=42
